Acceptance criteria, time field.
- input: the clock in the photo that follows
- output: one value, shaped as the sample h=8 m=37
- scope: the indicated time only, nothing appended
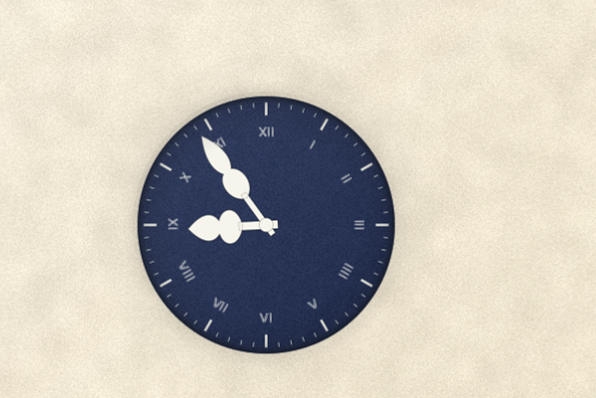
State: h=8 m=54
